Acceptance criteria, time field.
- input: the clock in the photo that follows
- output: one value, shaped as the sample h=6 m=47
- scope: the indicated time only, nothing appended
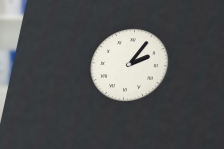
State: h=2 m=5
